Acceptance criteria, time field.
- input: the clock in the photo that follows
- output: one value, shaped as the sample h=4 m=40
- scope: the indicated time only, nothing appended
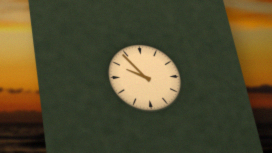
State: h=9 m=54
